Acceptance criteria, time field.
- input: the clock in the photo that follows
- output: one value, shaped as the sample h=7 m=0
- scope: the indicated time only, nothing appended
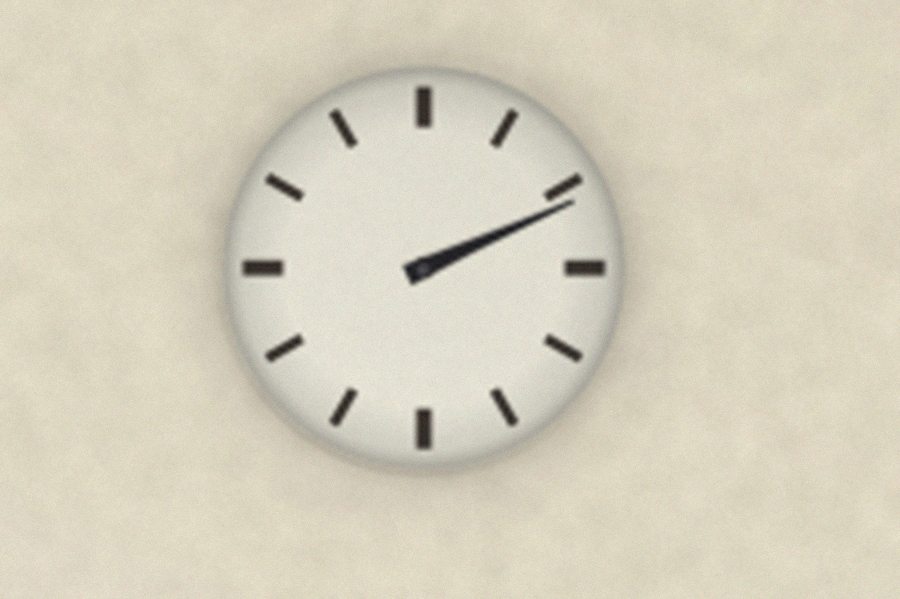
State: h=2 m=11
